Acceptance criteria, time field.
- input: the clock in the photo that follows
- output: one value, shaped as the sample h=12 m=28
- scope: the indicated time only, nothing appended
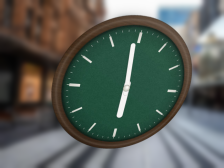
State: h=5 m=59
